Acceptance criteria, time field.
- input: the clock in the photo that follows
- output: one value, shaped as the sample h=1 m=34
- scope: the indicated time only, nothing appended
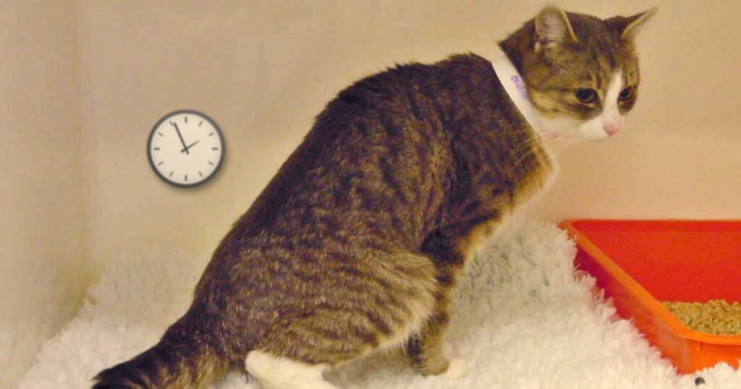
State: h=1 m=56
